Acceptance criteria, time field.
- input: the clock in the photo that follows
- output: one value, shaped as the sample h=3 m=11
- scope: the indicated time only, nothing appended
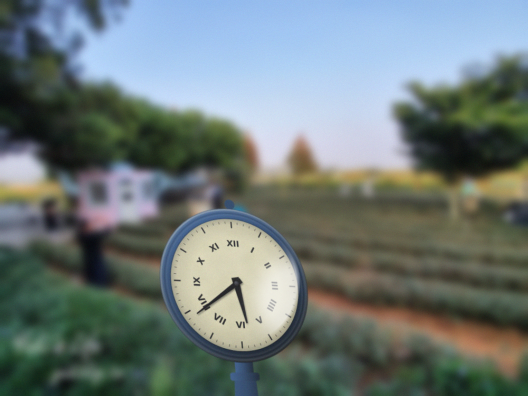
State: h=5 m=39
